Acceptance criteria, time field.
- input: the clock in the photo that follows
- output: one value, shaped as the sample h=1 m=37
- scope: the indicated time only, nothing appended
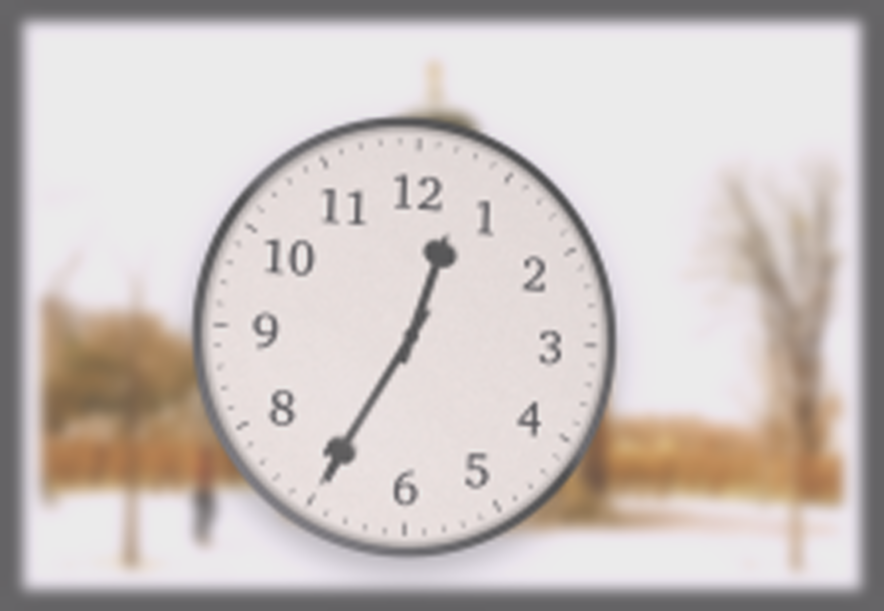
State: h=12 m=35
